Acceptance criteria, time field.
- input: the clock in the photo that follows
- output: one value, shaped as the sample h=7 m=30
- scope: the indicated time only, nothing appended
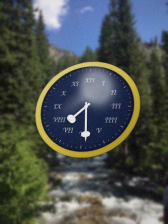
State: h=7 m=29
